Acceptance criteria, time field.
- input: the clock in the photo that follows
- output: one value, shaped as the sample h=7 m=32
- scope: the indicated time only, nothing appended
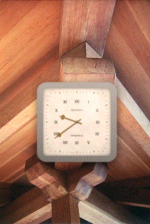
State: h=9 m=39
